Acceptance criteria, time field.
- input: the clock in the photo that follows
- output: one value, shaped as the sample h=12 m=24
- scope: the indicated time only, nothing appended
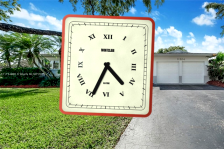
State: h=4 m=34
